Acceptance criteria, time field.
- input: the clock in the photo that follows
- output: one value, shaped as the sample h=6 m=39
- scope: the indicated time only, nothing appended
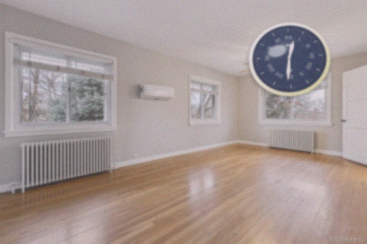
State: h=12 m=31
